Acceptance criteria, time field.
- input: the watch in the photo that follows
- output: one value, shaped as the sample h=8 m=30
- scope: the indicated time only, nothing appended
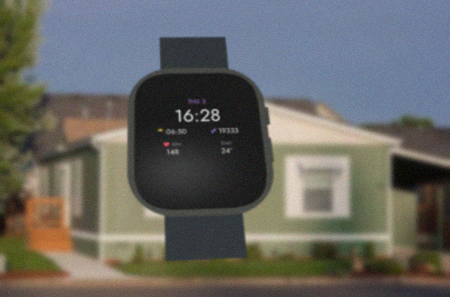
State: h=16 m=28
